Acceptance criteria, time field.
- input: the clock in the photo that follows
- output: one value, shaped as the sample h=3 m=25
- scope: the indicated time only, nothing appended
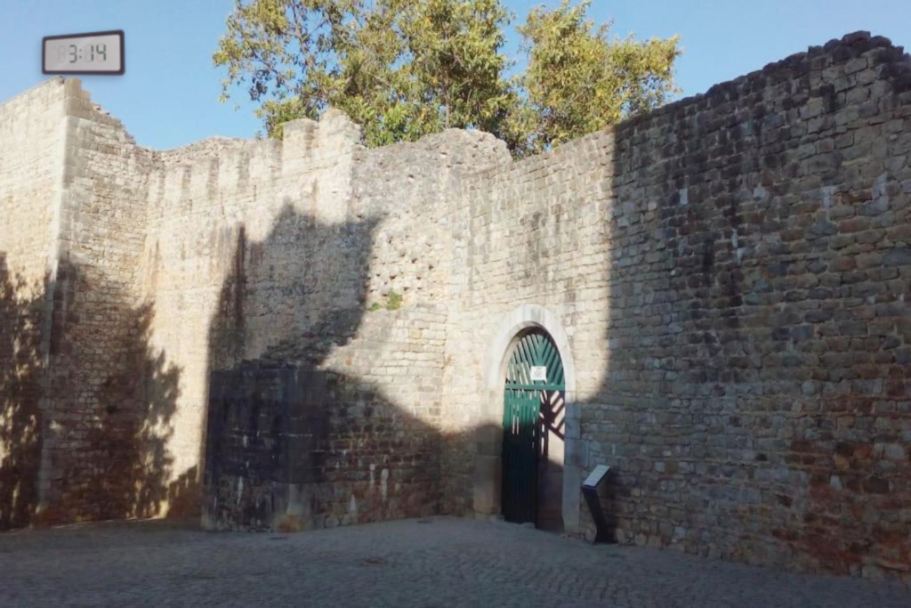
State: h=3 m=14
